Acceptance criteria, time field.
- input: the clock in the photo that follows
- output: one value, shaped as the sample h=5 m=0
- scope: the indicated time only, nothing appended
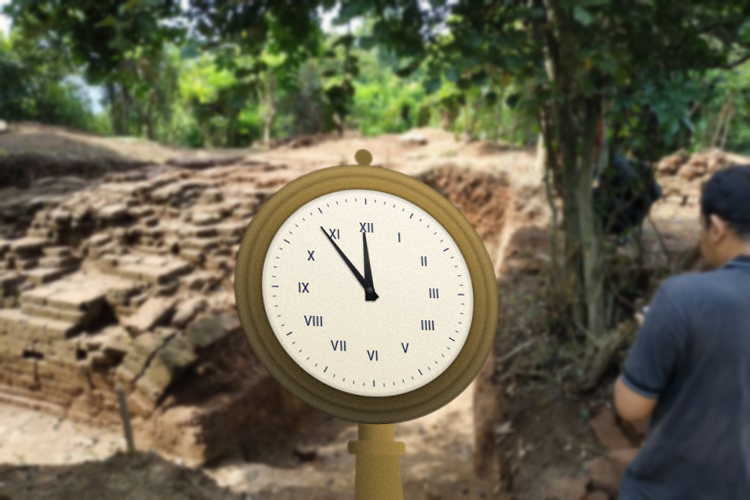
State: h=11 m=54
